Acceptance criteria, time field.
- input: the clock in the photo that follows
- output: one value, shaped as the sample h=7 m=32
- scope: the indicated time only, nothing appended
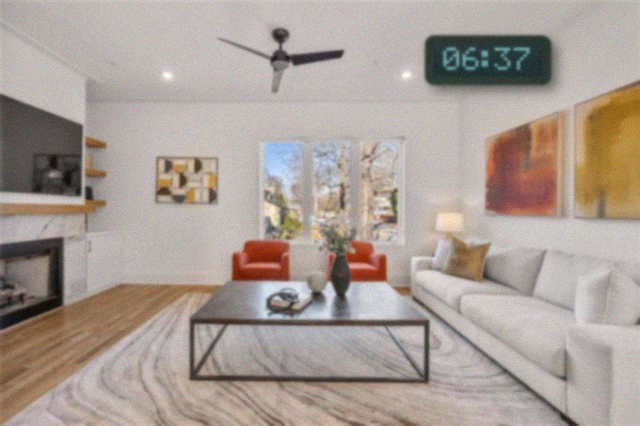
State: h=6 m=37
